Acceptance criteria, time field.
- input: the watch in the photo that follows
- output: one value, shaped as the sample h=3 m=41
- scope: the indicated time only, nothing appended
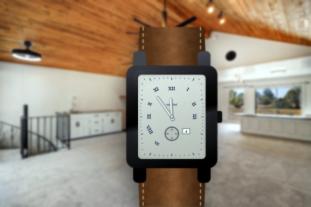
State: h=11 m=54
